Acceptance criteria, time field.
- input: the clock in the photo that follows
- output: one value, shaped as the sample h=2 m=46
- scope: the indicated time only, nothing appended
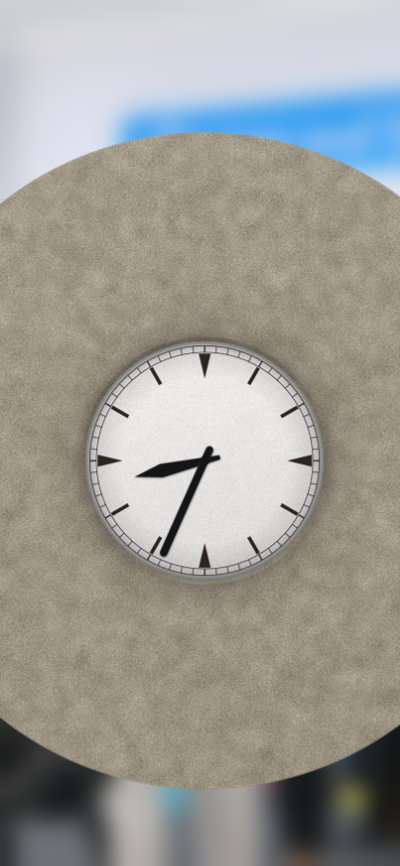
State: h=8 m=34
